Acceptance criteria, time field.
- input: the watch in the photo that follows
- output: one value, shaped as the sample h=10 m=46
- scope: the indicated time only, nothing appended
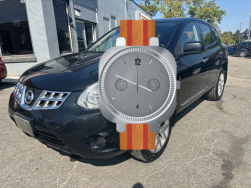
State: h=3 m=49
